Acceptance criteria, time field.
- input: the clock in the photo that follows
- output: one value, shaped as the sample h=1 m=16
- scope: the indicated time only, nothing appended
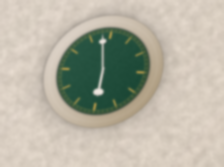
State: h=5 m=58
